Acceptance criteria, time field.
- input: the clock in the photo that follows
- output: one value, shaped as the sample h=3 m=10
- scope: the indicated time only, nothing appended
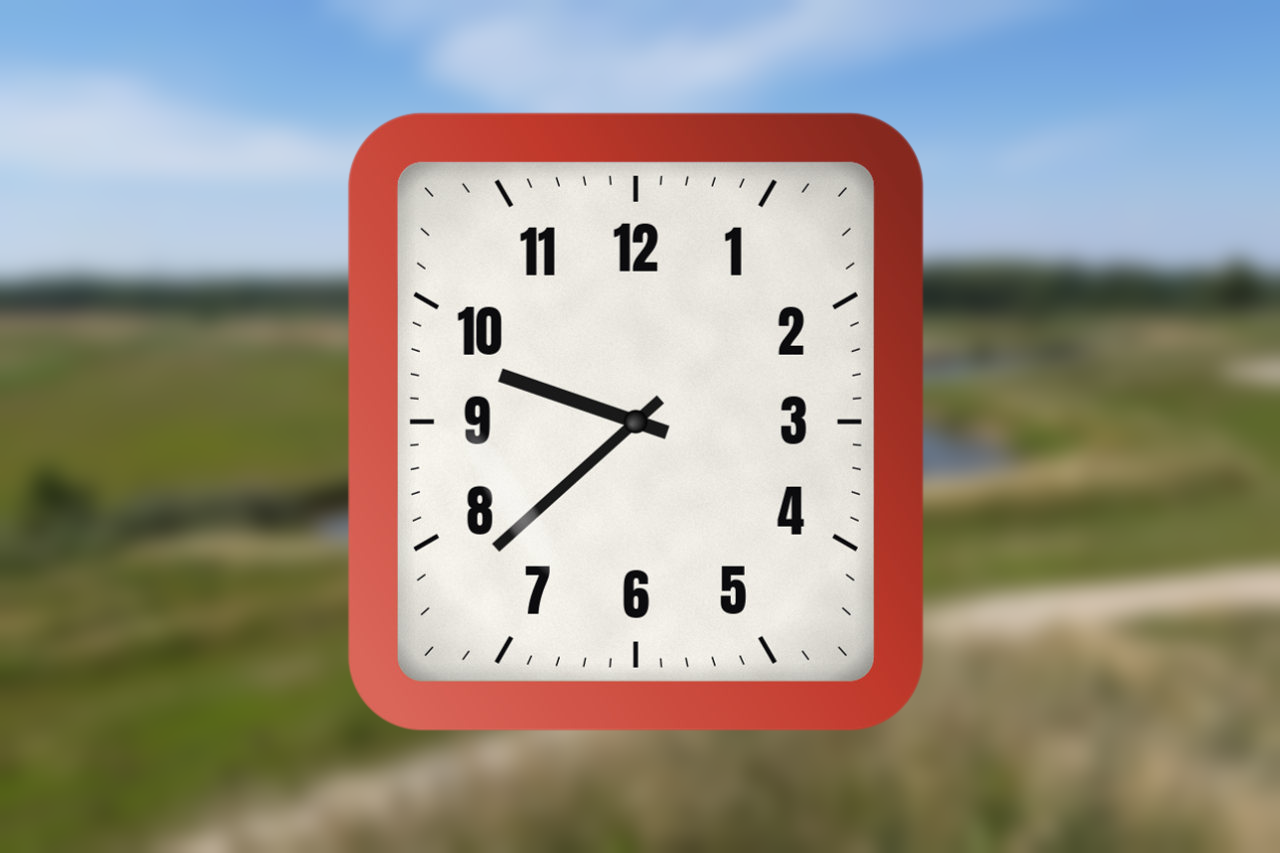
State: h=9 m=38
